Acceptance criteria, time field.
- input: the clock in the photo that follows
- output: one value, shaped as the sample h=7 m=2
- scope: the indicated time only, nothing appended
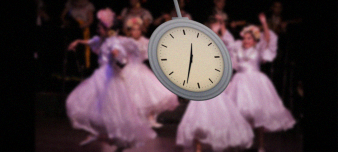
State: h=12 m=34
